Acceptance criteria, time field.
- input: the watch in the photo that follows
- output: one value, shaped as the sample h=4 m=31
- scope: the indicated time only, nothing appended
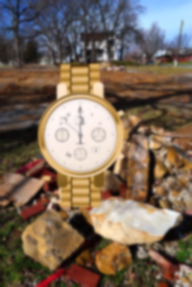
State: h=11 m=52
